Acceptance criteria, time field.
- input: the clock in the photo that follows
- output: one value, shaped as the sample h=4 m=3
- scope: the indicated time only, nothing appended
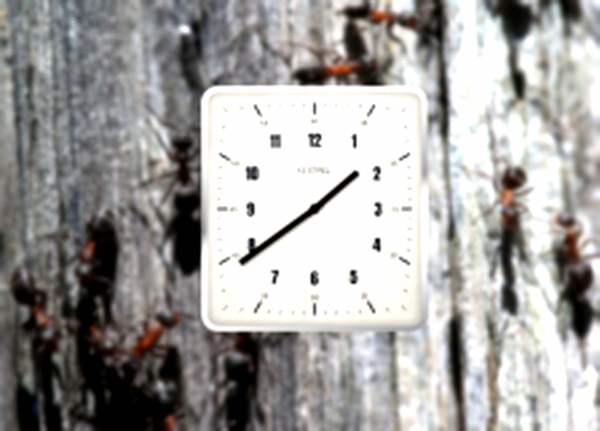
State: h=1 m=39
